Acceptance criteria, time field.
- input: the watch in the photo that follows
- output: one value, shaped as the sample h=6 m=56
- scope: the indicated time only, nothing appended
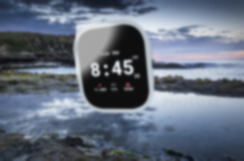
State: h=8 m=45
